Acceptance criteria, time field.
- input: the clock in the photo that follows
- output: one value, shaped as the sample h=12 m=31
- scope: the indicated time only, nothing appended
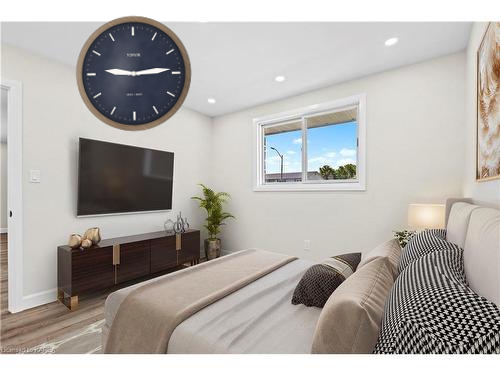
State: h=9 m=14
